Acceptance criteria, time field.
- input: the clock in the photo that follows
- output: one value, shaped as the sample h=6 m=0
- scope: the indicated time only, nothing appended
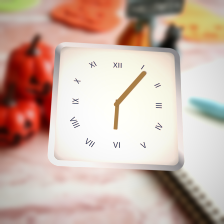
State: h=6 m=6
